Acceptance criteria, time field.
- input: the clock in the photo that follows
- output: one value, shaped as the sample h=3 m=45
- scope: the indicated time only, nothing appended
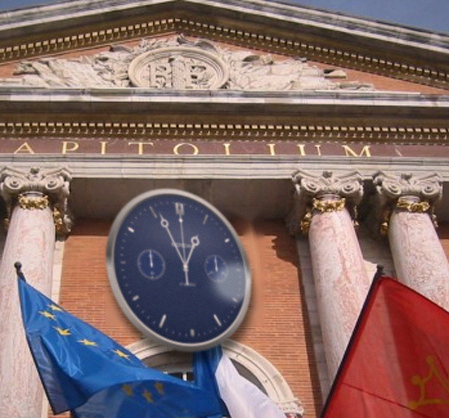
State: h=12 m=56
